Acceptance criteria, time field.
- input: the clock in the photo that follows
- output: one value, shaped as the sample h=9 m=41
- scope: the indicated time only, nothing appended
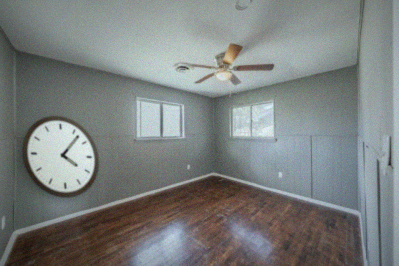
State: h=4 m=7
